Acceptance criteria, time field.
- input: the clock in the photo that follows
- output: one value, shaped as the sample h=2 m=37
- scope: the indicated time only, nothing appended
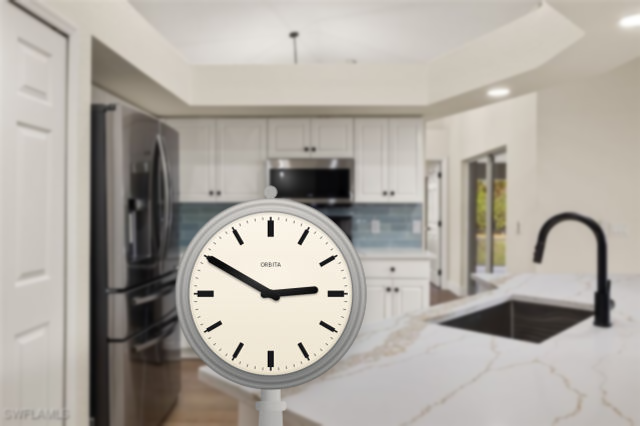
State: h=2 m=50
